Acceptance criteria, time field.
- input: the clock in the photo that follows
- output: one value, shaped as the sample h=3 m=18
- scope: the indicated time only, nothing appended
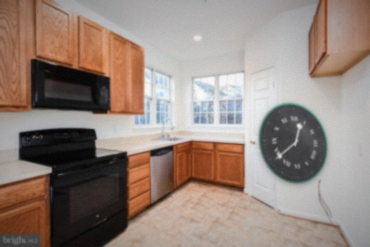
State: h=12 m=39
